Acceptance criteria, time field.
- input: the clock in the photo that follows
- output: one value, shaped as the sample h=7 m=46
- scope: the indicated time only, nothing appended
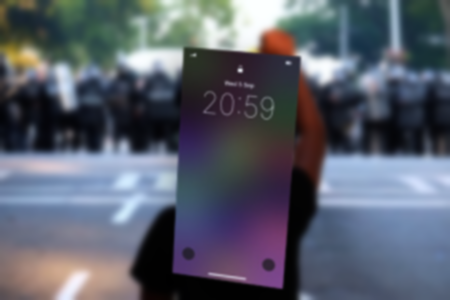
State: h=20 m=59
